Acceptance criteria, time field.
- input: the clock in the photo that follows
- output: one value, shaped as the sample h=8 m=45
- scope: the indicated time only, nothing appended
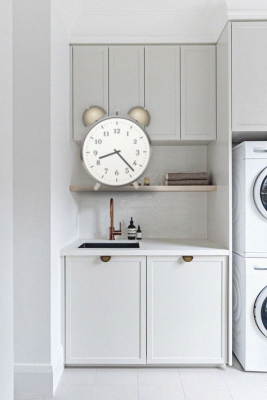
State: h=8 m=23
